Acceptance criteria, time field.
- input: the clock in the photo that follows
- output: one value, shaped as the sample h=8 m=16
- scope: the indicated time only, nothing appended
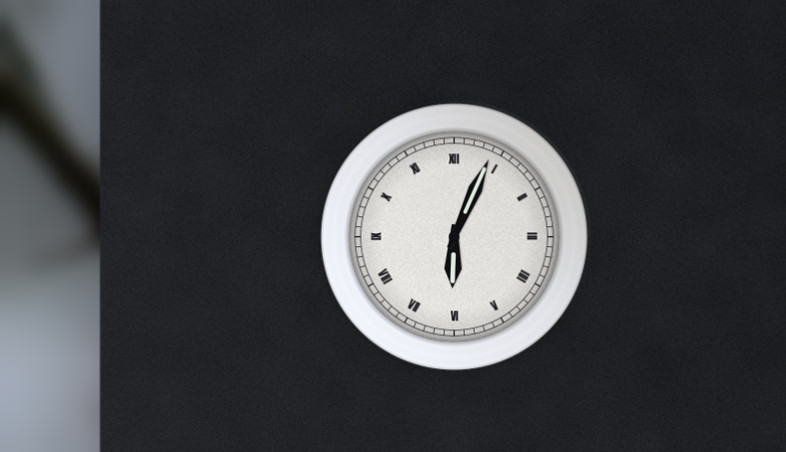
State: h=6 m=4
